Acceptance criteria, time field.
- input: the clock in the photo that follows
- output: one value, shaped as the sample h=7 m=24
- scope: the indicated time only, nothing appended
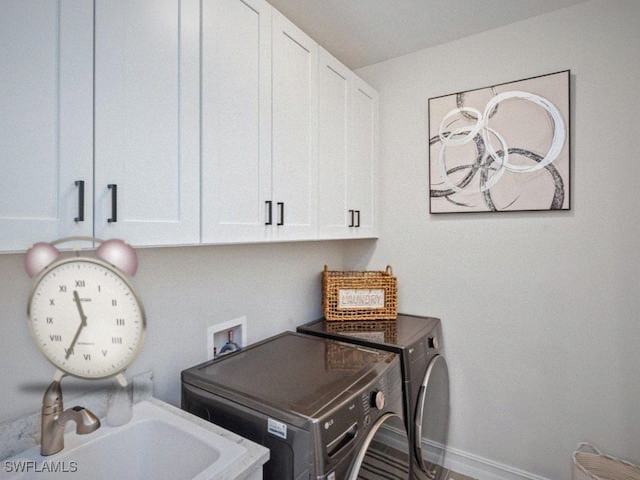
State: h=11 m=35
